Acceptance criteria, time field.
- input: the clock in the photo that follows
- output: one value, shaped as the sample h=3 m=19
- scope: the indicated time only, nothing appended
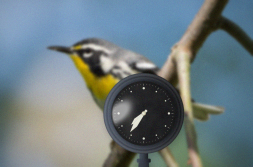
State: h=7 m=36
